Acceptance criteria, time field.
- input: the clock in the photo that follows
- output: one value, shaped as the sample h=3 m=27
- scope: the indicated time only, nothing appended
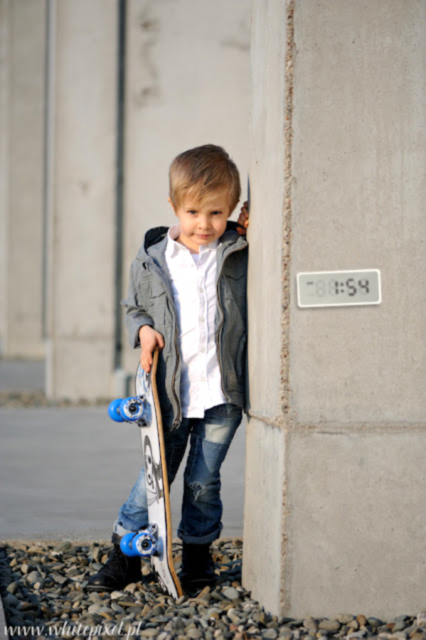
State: h=1 m=54
